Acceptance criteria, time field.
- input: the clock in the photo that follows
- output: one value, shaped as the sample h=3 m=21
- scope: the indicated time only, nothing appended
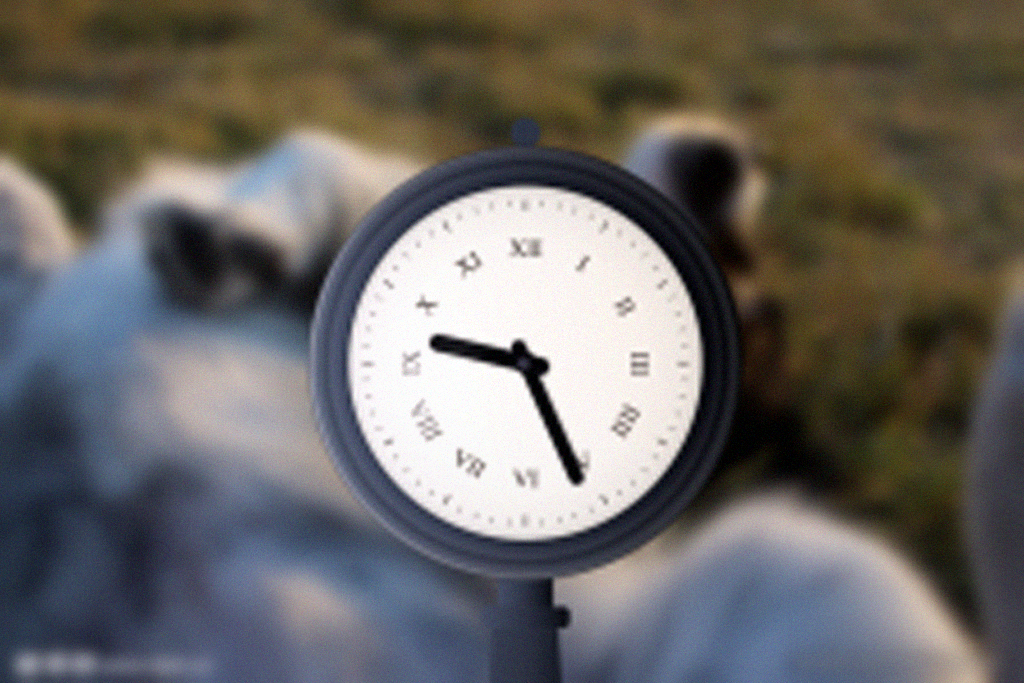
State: h=9 m=26
